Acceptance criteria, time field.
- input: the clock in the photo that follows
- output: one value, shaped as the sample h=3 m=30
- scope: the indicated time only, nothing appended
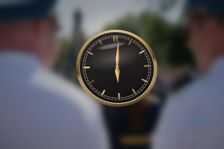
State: h=6 m=1
